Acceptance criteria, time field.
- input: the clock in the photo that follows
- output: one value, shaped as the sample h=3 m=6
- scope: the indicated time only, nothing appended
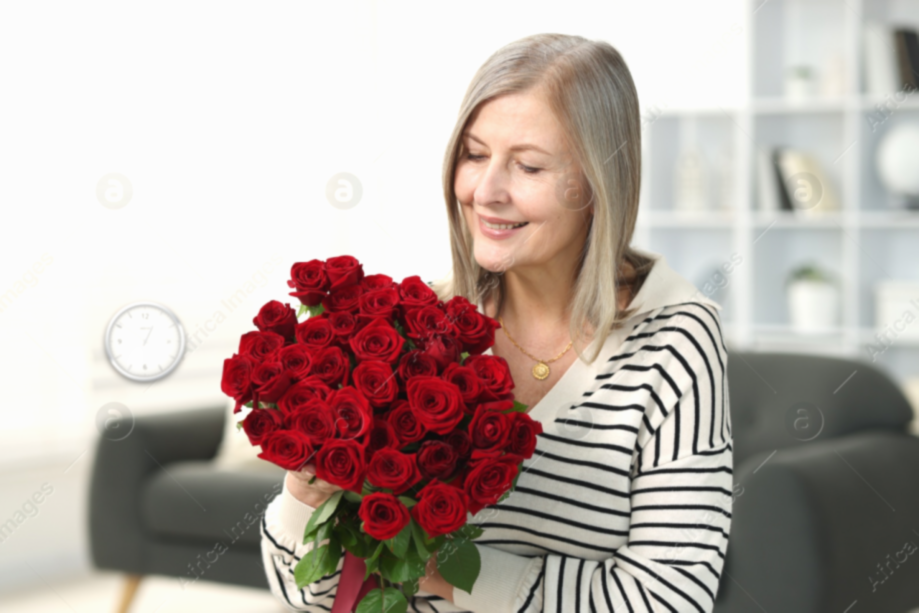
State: h=12 m=51
